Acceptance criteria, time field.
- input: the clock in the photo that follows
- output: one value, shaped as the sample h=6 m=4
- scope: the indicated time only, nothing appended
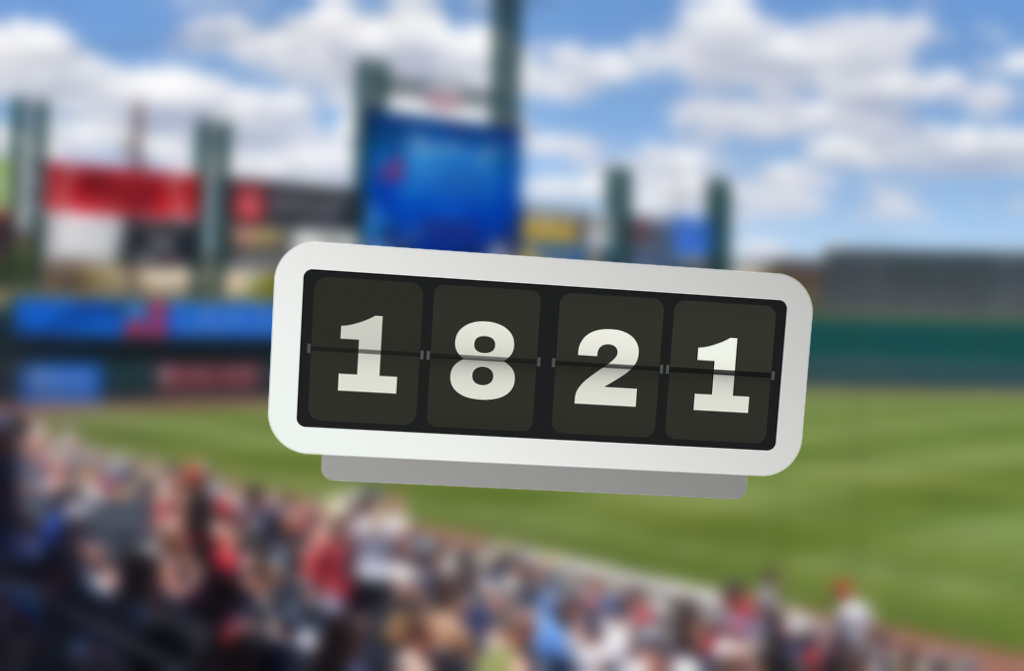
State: h=18 m=21
